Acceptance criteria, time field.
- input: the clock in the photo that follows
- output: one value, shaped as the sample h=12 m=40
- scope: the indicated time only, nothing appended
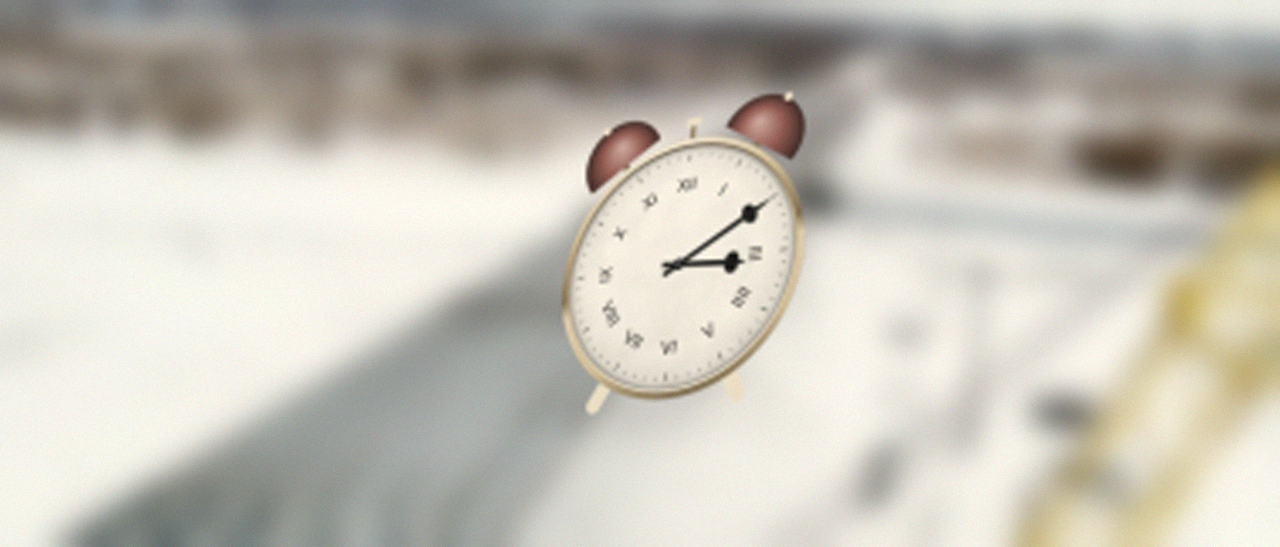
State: h=3 m=10
